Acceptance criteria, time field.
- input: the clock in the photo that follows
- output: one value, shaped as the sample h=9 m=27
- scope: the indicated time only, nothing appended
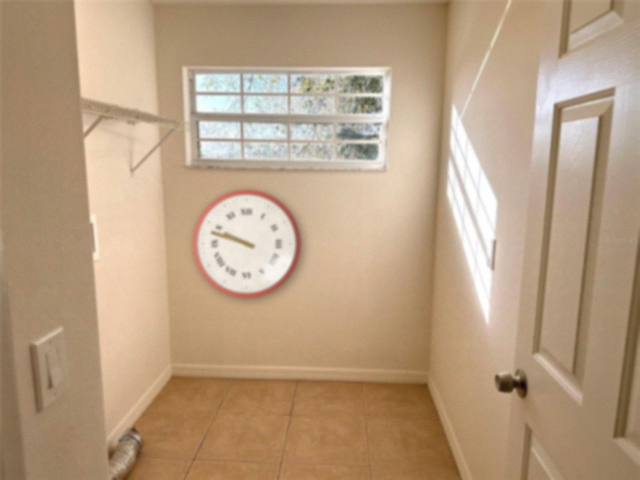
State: h=9 m=48
